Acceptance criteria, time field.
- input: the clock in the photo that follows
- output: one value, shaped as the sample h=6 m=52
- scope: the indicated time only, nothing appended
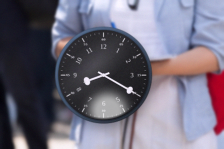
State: h=8 m=20
